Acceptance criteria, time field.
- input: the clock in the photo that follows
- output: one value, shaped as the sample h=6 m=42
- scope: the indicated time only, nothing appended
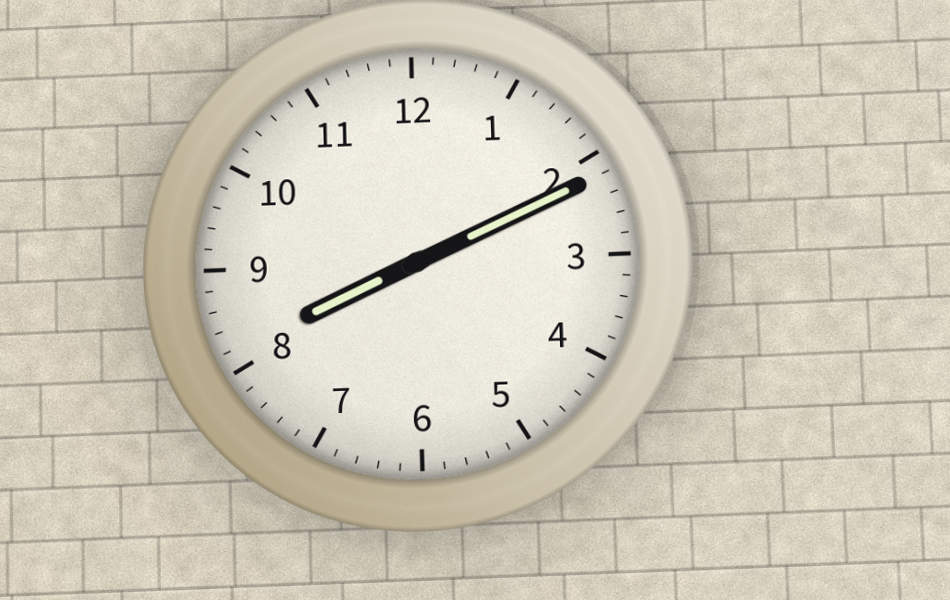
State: h=8 m=11
